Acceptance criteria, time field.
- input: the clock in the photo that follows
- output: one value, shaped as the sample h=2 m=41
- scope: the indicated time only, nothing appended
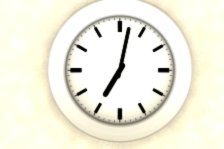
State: h=7 m=2
